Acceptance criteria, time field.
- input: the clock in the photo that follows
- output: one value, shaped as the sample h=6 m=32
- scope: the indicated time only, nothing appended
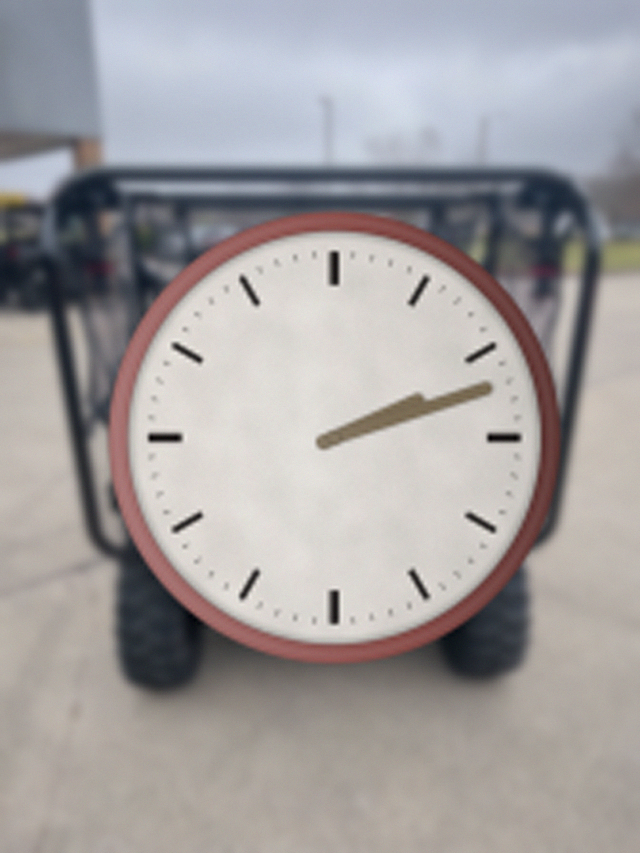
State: h=2 m=12
